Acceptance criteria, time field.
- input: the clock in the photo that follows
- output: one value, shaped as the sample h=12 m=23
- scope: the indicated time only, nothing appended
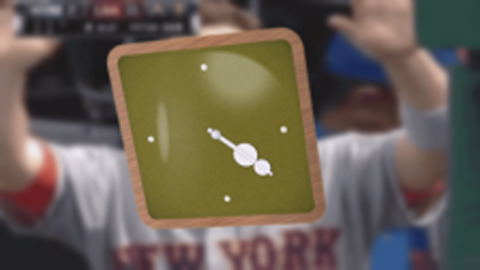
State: h=4 m=22
